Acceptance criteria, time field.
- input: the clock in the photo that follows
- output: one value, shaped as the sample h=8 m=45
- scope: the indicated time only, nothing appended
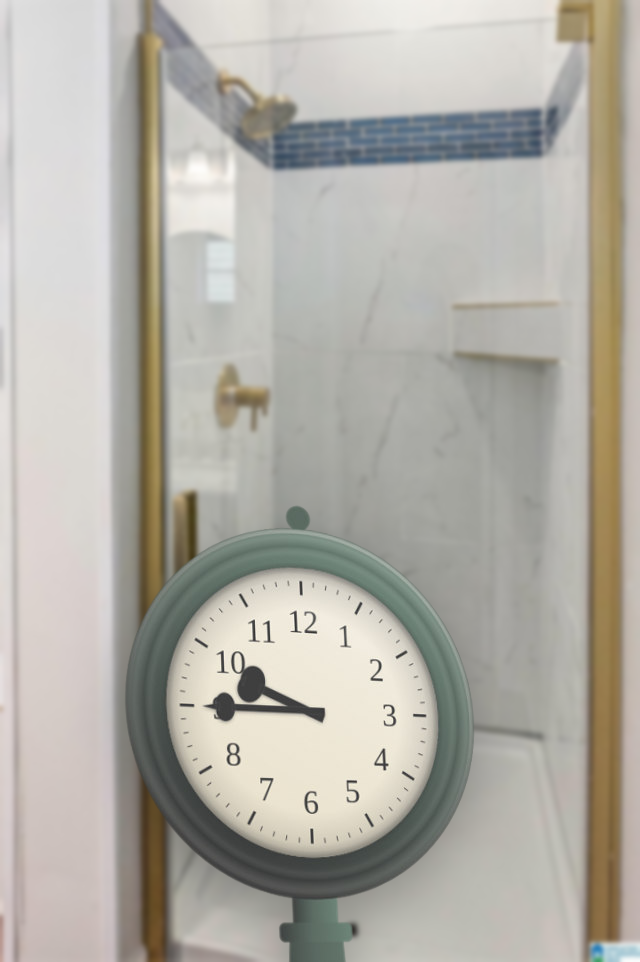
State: h=9 m=45
